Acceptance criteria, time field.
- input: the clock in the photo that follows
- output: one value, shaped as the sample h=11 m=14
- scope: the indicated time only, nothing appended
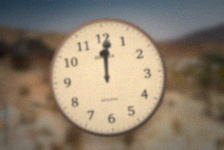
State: h=12 m=1
